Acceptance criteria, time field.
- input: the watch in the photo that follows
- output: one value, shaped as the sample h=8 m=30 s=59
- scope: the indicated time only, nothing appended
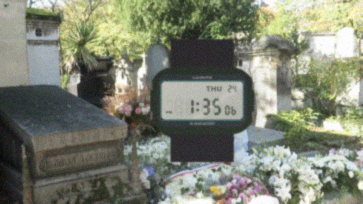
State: h=1 m=35 s=6
